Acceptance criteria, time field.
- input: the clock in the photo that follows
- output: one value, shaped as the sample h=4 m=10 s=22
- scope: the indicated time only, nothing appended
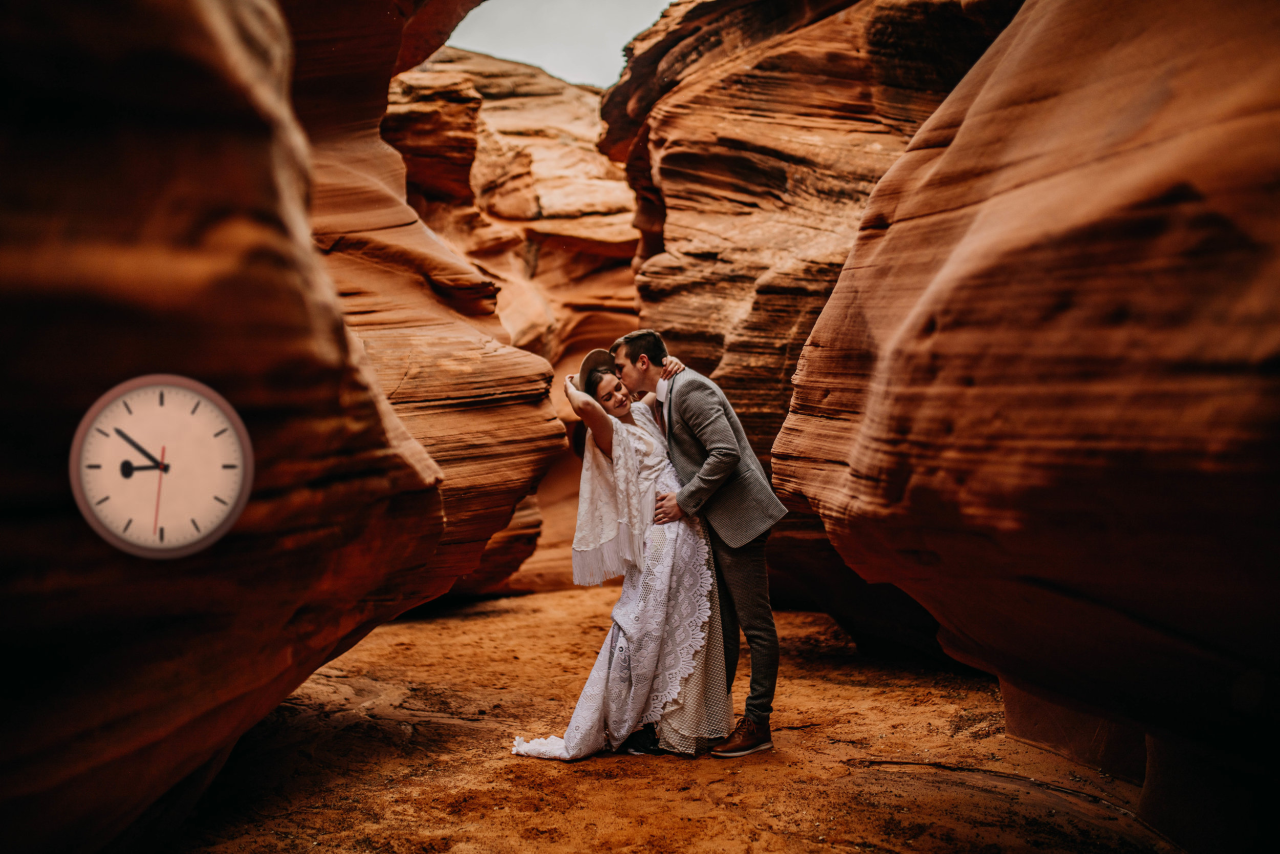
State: h=8 m=51 s=31
